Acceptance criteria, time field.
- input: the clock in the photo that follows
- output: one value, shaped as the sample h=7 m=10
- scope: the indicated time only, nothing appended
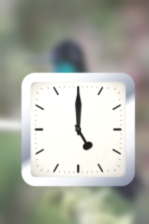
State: h=5 m=0
